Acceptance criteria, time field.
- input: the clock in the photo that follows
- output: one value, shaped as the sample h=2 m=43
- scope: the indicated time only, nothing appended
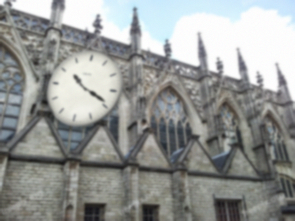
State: h=10 m=19
